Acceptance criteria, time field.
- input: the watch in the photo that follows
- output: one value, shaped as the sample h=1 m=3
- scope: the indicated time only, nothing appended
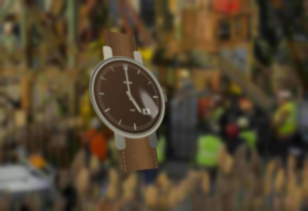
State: h=5 m=0
